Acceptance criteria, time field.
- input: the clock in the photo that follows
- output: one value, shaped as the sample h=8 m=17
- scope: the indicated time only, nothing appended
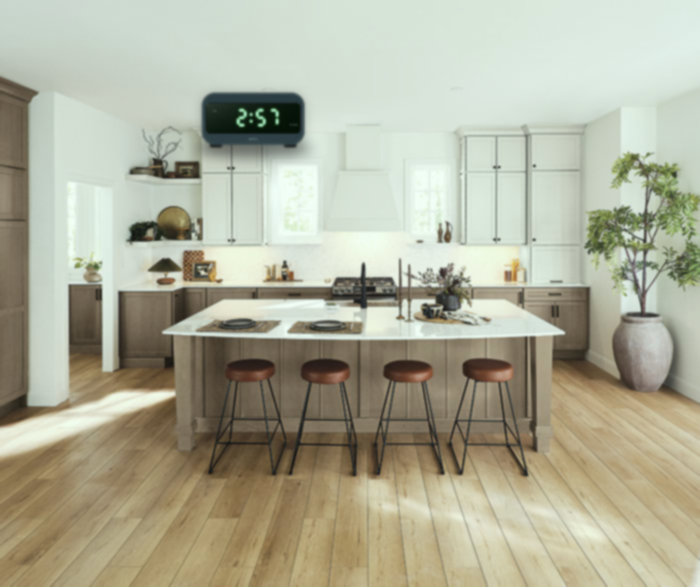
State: h=2 m=57
